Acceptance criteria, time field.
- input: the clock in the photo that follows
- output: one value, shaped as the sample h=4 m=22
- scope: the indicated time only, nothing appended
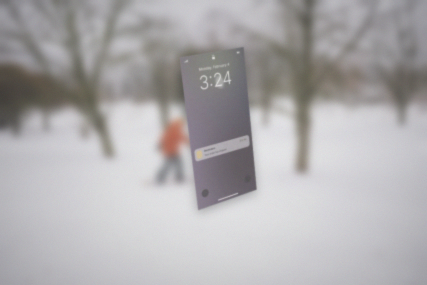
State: h=3 m=24
